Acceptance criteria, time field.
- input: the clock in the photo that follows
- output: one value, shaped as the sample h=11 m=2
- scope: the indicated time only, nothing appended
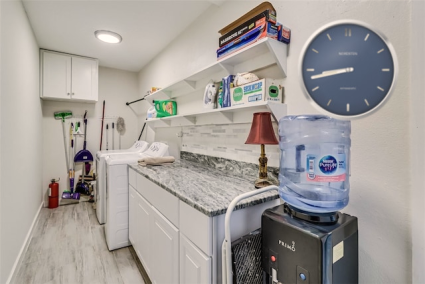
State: h=8 m=43
